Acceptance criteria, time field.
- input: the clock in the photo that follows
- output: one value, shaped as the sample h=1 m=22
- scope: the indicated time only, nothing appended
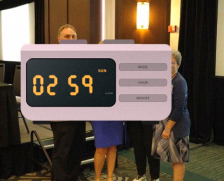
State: h=2 m=59
